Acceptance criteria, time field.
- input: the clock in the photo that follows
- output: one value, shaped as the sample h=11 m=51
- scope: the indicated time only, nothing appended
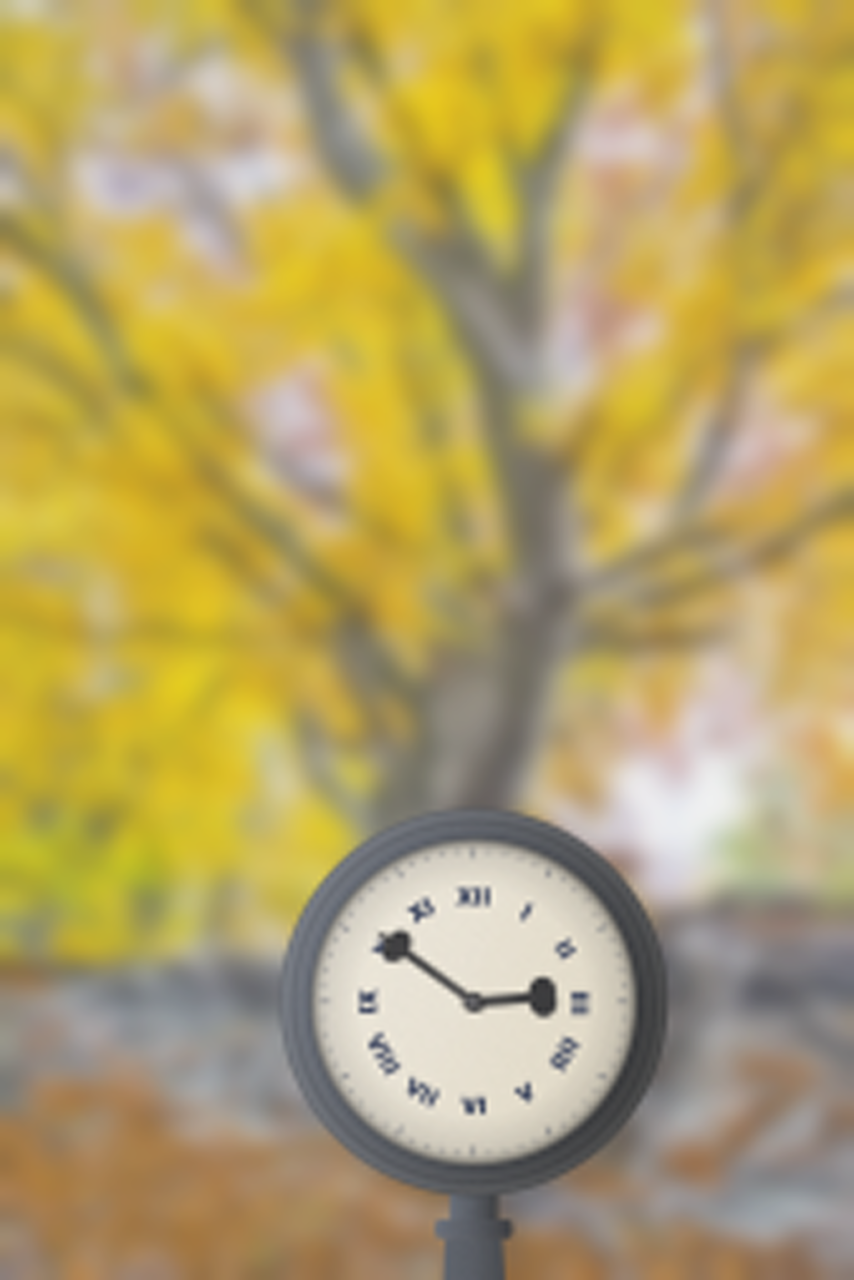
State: h=2 m=51
